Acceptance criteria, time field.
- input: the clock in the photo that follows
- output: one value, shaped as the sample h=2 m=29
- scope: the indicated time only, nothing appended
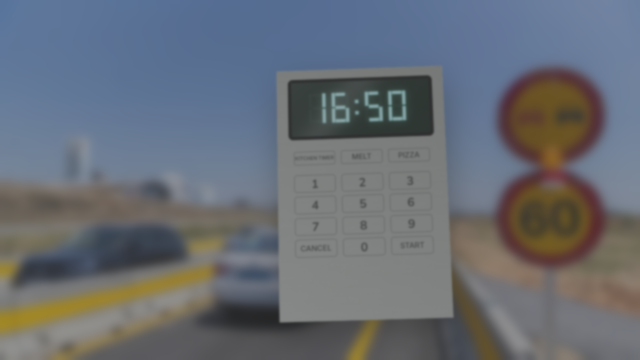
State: h=16 m=50
